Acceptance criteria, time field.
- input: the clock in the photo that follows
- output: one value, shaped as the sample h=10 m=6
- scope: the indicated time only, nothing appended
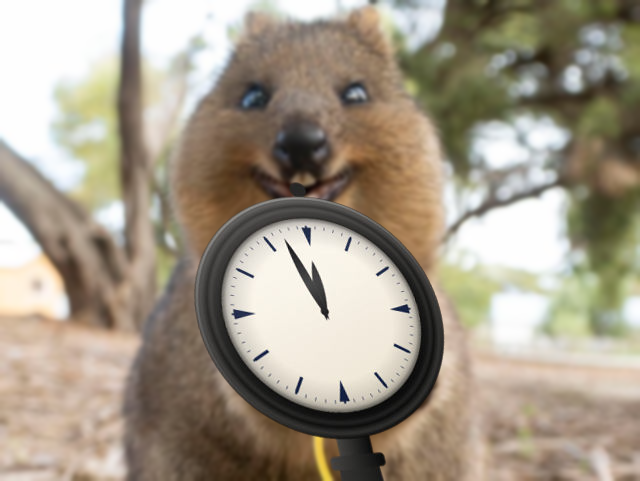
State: h=11 m=57
